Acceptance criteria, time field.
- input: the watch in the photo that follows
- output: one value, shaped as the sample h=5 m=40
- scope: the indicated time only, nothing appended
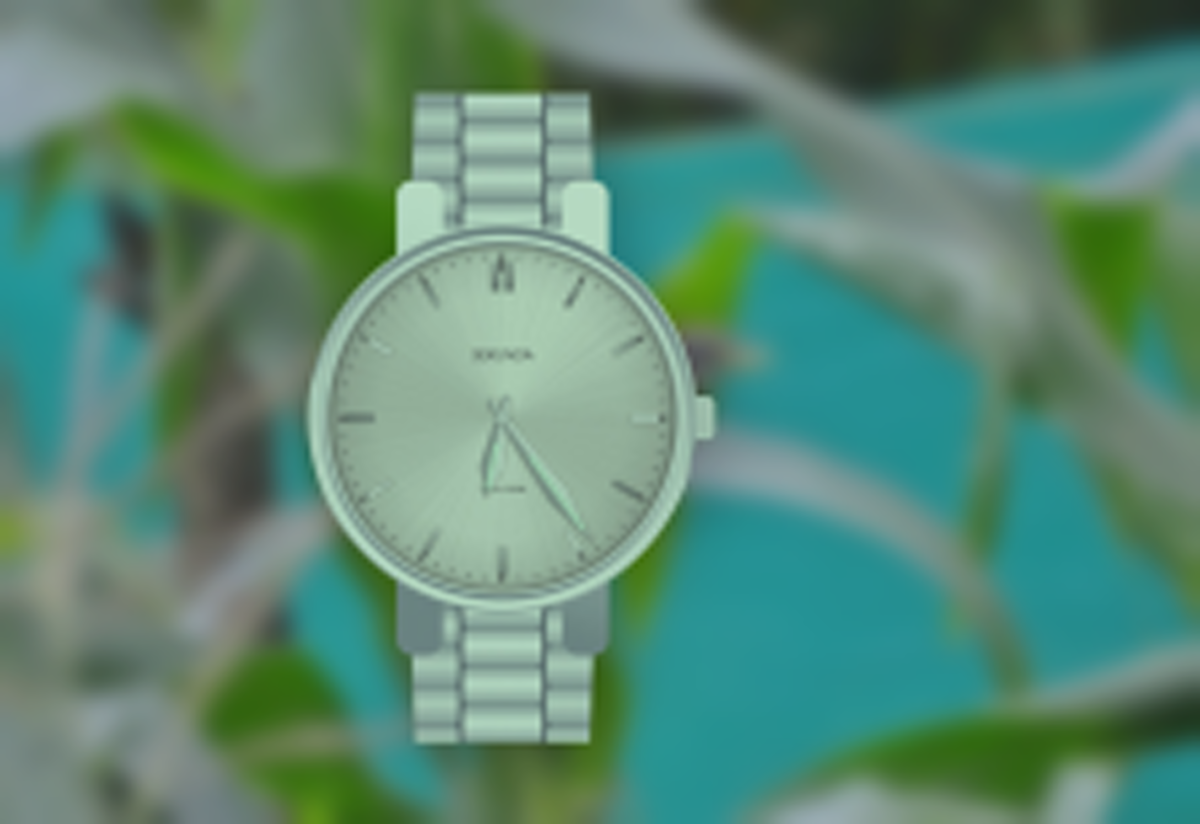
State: h=6 m=24
